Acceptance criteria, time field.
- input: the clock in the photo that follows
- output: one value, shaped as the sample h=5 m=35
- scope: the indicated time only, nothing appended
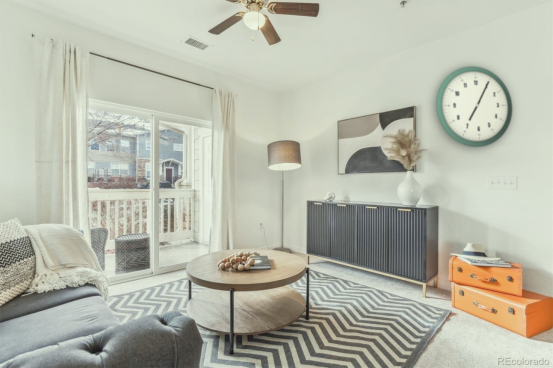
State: h=7 m=5
